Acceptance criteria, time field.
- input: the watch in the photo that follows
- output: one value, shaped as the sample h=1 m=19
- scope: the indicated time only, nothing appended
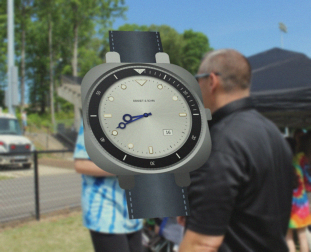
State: h=8 m=41
